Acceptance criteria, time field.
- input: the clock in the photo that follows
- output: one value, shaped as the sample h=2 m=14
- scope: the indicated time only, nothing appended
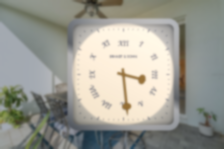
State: h=3 m=29
